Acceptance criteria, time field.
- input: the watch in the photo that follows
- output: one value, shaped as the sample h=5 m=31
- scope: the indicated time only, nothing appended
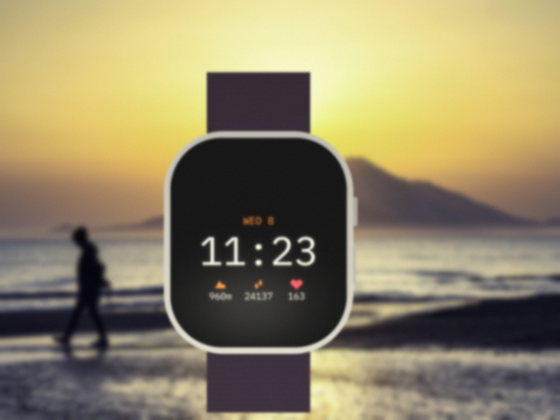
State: h=11 m=23
